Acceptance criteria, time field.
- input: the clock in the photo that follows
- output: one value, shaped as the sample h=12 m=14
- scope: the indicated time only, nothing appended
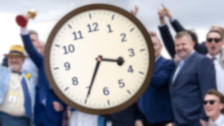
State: h=3 m=35
